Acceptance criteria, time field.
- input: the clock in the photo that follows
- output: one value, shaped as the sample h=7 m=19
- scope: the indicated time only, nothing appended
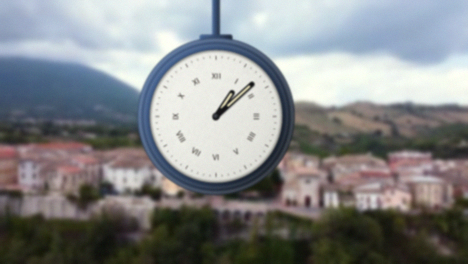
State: h=1 m=8
